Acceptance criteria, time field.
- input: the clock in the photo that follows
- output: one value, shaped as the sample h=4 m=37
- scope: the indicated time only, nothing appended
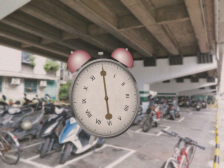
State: h=6 m=0
